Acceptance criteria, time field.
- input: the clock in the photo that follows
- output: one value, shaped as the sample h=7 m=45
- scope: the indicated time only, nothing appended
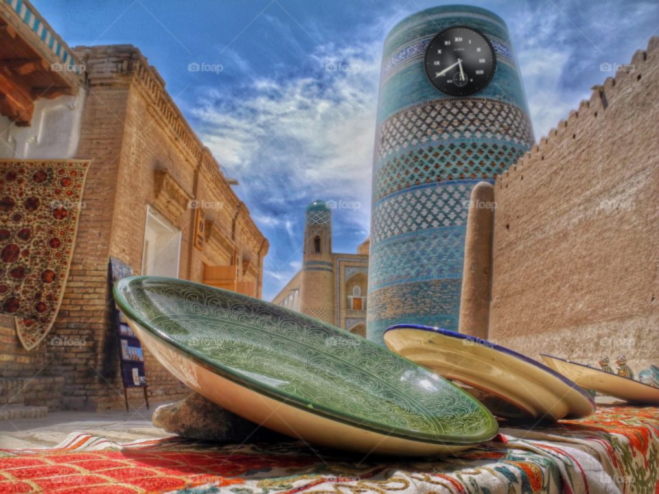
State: h=5 m=40
